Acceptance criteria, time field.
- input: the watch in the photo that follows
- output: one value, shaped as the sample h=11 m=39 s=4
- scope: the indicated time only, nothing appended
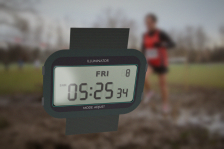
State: h=5 m=25 s=34
